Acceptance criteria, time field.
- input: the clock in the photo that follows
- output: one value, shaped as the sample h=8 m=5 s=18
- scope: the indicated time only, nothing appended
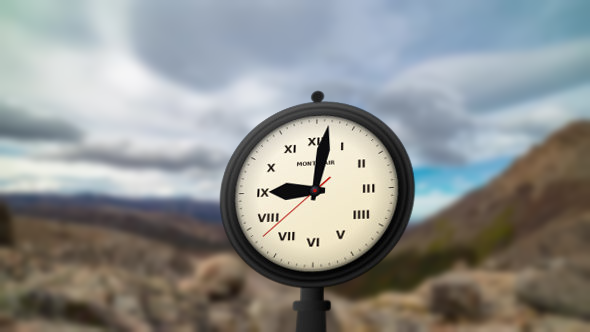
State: h=9 m=1 s=38
